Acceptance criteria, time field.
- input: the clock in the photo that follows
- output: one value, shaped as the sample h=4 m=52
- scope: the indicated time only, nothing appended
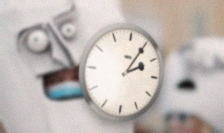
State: h=2 m=5
